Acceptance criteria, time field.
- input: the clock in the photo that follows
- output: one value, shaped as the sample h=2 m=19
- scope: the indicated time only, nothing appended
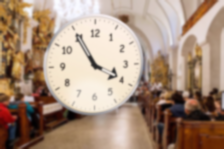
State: h=3 m=55
